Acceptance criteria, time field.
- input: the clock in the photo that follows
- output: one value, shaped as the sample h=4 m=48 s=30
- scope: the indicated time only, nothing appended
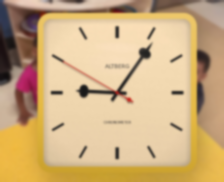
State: h=9 m=5 s=50
